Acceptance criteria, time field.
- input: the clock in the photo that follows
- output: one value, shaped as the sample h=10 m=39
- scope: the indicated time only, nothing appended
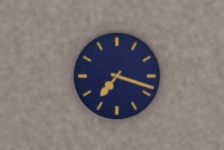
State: h=7 m=18
